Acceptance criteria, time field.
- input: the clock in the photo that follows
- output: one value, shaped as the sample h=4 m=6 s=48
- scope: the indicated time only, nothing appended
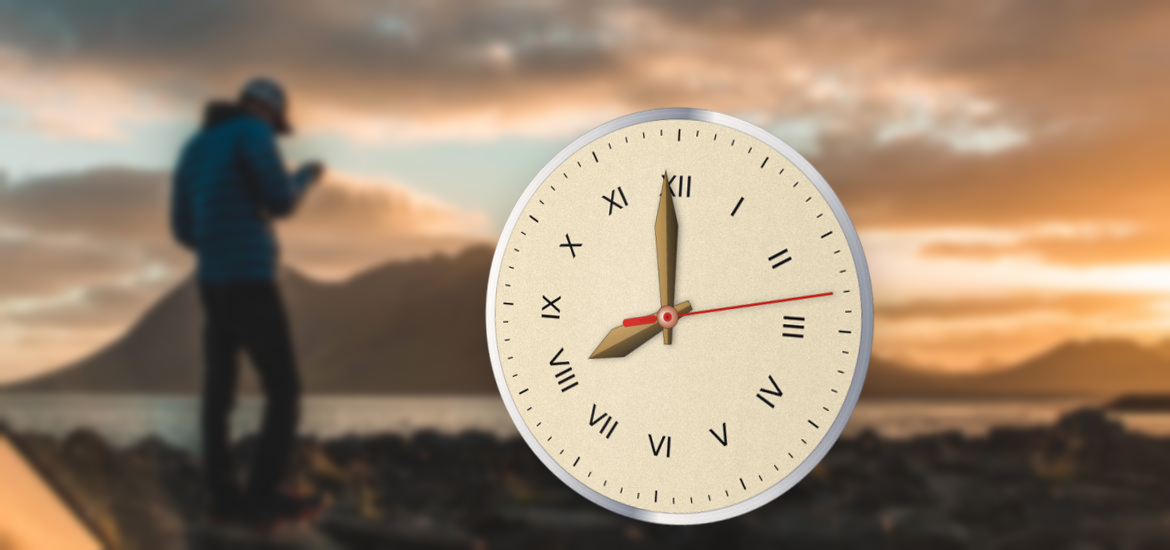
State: h=7 m=59 s=13
